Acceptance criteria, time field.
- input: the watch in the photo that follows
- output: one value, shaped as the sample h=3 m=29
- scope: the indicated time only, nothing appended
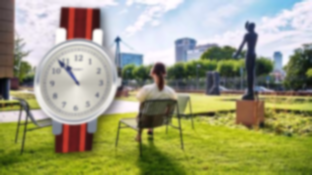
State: h=10 m=53
